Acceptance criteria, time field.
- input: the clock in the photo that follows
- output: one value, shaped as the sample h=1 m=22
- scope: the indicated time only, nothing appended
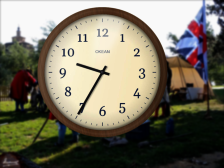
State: h=9 m=35
